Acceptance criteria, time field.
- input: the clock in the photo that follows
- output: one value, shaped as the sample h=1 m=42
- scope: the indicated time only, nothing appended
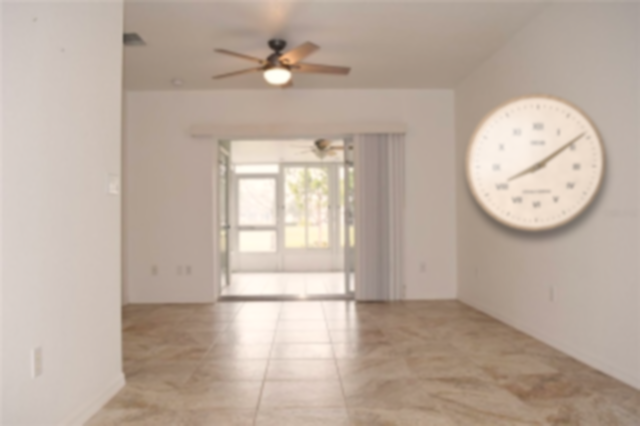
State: h=8 m=9
